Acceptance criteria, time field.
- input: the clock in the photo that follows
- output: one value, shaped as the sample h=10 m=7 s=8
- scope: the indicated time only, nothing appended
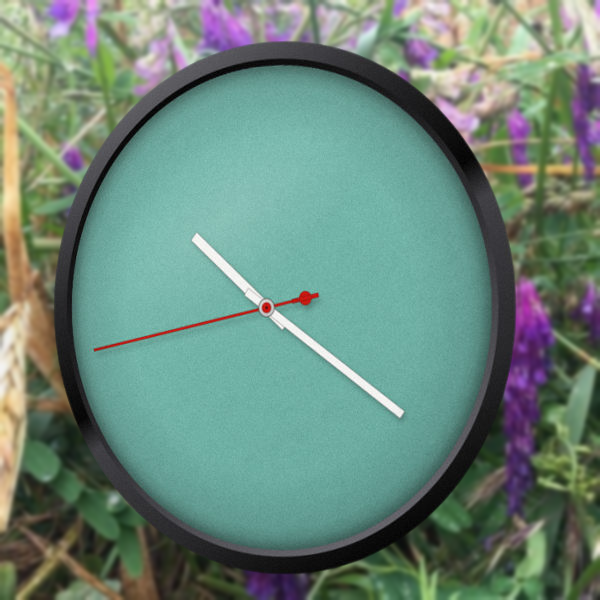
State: h=10 m=20 s=43
